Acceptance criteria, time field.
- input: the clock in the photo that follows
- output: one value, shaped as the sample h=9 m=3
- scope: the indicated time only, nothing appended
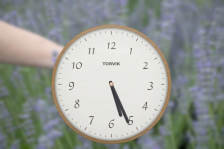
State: h=5 m=26
